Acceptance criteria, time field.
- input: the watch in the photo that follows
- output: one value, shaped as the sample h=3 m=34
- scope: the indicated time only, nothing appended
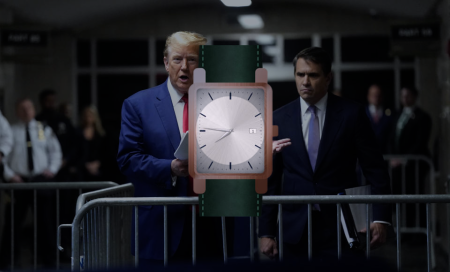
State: h=7 m=46
